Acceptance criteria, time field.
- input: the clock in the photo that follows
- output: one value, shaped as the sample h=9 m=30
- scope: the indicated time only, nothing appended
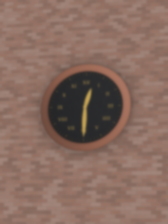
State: h=12 m=30
